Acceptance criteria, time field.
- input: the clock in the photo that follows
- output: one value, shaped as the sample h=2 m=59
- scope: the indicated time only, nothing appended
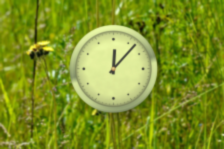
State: h=12 m=7
